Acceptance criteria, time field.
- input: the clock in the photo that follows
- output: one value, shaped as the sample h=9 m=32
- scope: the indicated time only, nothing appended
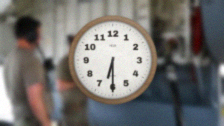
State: h=6 m=30
